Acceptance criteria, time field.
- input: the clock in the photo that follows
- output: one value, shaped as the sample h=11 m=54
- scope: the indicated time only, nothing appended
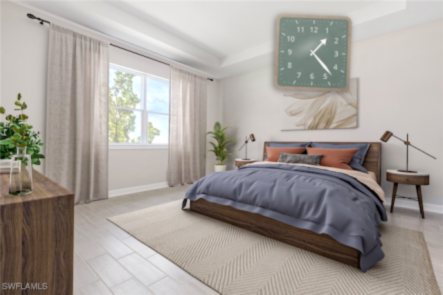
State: h=1 m=23
